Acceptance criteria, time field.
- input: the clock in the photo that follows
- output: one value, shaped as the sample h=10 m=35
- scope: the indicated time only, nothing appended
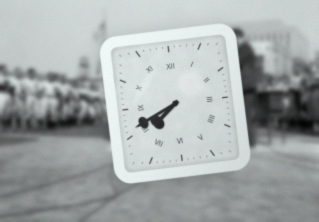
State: h=7 m=41
